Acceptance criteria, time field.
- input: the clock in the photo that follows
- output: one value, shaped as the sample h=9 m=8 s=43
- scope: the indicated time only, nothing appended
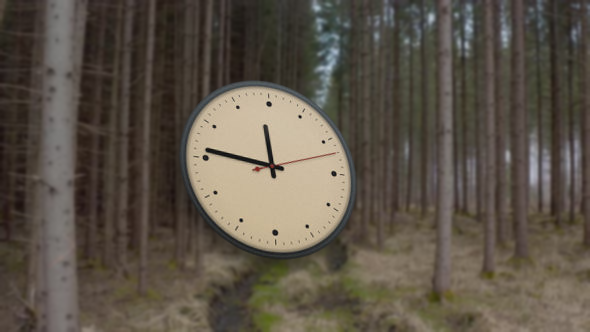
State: h=11 m=46 s=12
